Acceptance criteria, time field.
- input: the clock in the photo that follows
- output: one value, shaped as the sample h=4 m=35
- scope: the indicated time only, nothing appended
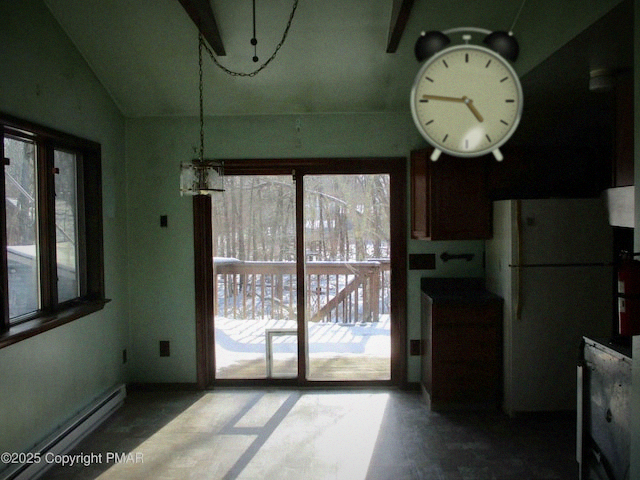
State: h=4 m=46
